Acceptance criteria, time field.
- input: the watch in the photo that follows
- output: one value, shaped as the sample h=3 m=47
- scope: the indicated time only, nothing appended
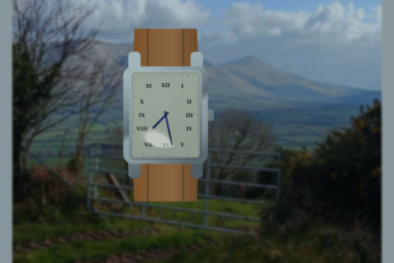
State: h=7 m=28
